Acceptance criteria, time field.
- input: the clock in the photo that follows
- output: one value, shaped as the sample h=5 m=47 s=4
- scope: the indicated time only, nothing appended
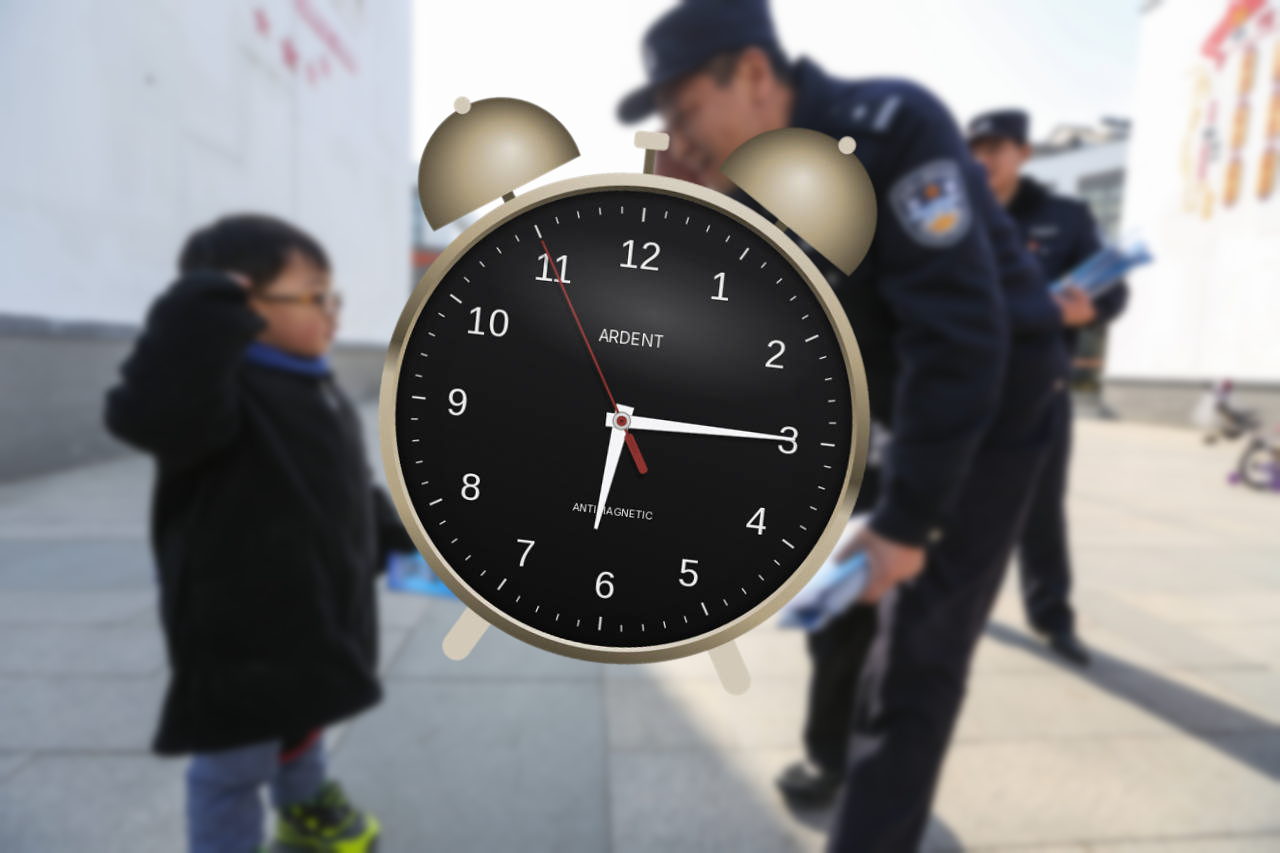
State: h=6 m=14 s=55
